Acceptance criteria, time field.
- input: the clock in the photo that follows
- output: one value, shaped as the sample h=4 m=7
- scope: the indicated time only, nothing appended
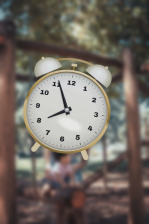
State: h=7 m=56
